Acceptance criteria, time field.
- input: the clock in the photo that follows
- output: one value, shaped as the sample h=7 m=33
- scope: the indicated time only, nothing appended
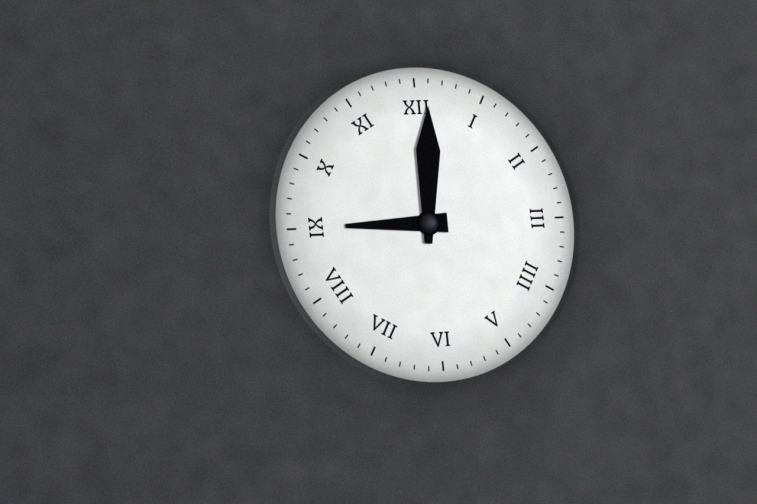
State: h=9 m=1
